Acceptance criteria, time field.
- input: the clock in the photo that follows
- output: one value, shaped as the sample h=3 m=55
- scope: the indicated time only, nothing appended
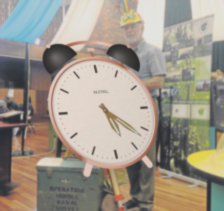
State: h=5 m=22
